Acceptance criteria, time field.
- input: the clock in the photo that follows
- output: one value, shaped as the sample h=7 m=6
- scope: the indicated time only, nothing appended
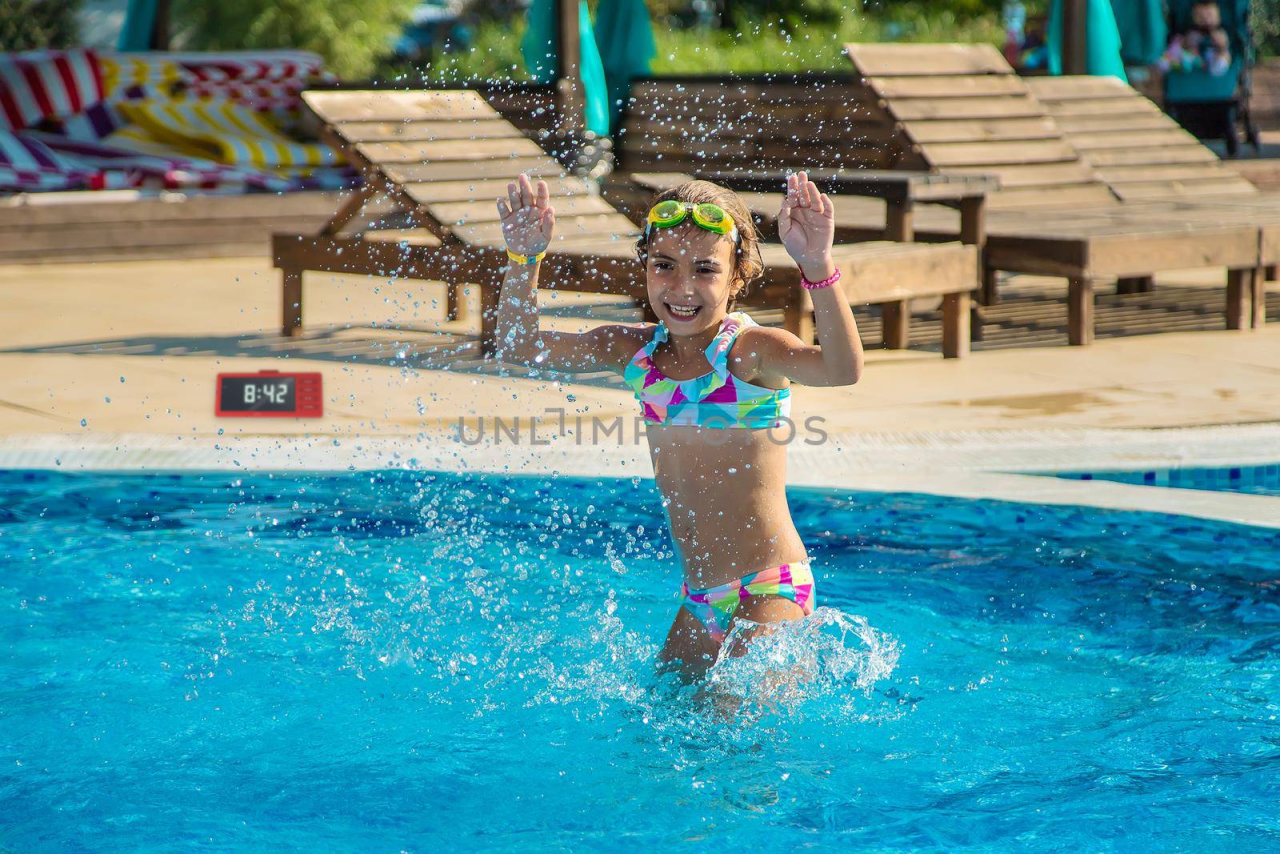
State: h=8 m=42
